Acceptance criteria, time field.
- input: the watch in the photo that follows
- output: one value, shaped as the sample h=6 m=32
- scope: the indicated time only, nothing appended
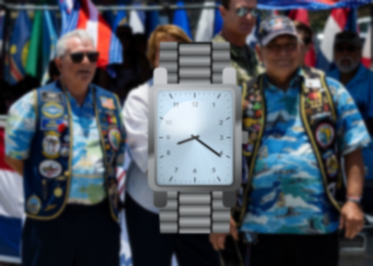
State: h=8 m=21
